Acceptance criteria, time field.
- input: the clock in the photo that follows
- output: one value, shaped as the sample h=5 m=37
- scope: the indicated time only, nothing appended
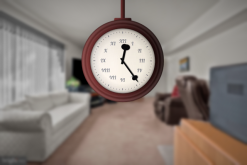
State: h=12 m=24
